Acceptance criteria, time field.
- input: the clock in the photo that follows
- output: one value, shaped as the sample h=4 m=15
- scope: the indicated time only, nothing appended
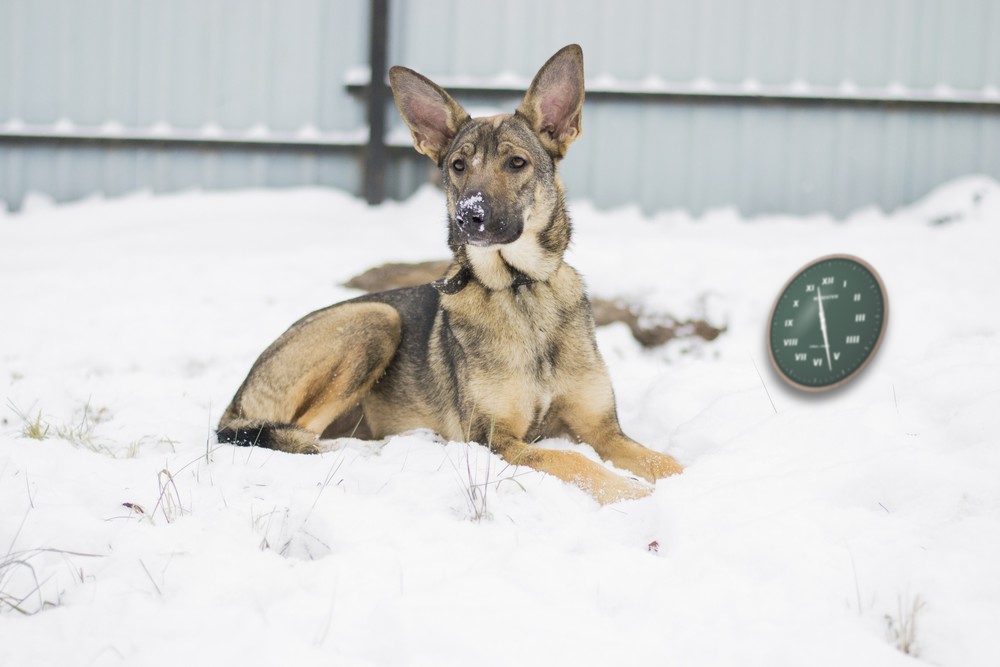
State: h=11 m=27
